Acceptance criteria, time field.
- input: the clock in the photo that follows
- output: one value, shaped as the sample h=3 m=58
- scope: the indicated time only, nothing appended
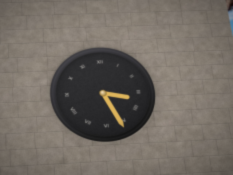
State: h=3 m=26
